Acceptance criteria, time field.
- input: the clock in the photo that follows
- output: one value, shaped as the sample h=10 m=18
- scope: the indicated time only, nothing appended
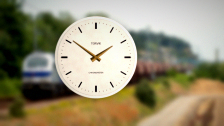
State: h=1 m=51
